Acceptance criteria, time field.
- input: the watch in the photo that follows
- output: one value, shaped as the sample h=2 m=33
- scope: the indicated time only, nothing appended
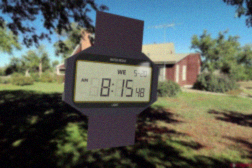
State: h=8 m=15
